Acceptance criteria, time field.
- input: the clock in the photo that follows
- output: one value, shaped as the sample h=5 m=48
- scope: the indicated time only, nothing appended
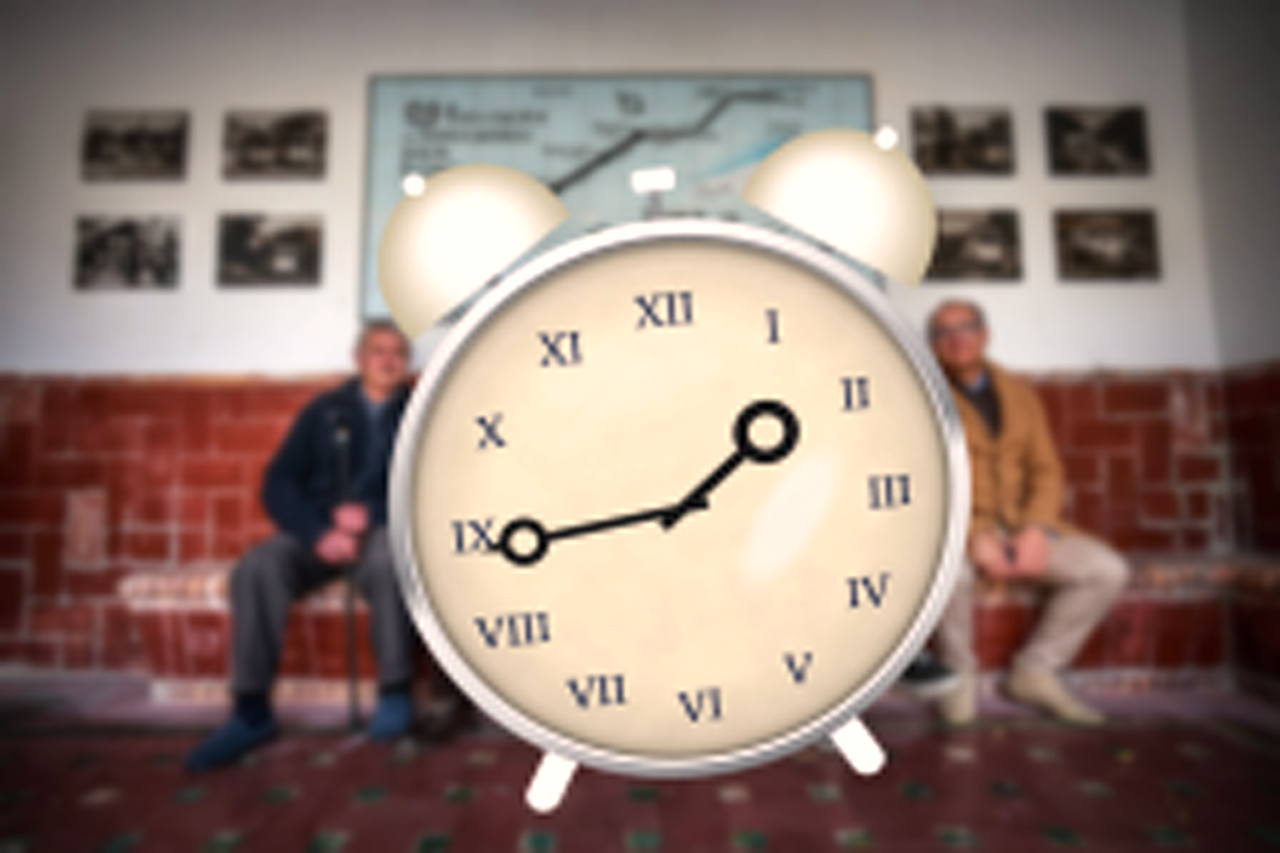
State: h=1 m=44
